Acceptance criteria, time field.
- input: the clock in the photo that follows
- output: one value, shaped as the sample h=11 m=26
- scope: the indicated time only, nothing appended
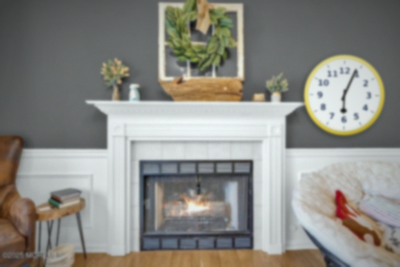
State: h=6 m=4
